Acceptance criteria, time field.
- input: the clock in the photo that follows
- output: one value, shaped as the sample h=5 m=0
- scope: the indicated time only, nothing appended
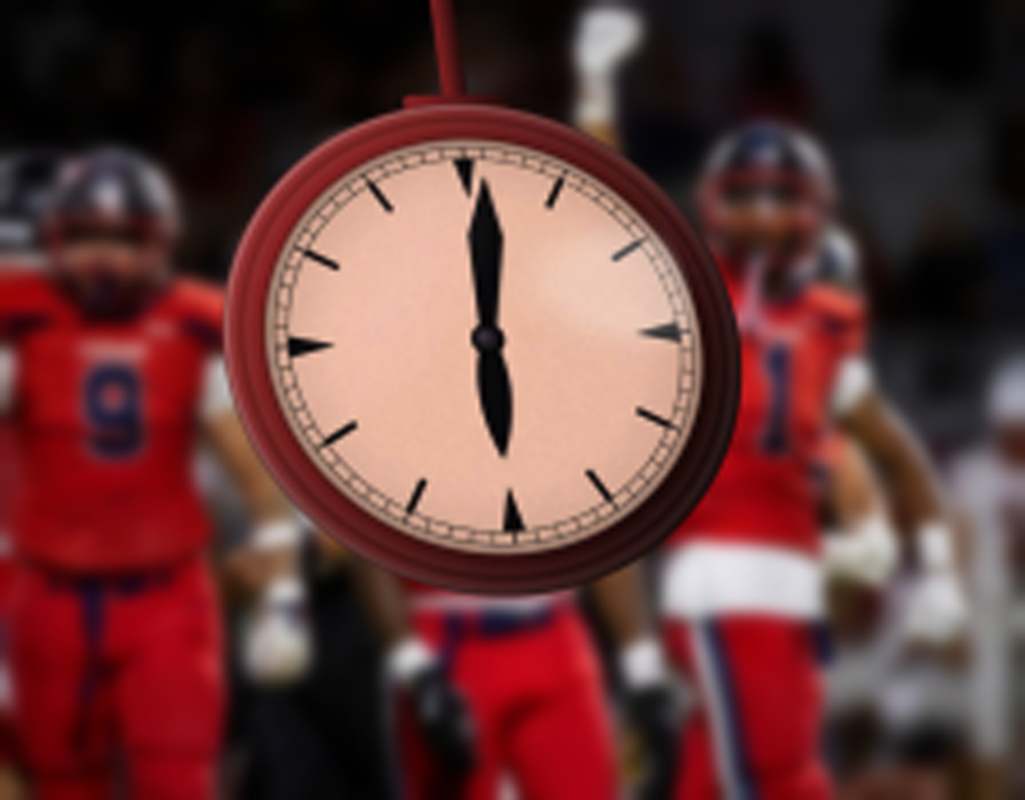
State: h=6 m=1
